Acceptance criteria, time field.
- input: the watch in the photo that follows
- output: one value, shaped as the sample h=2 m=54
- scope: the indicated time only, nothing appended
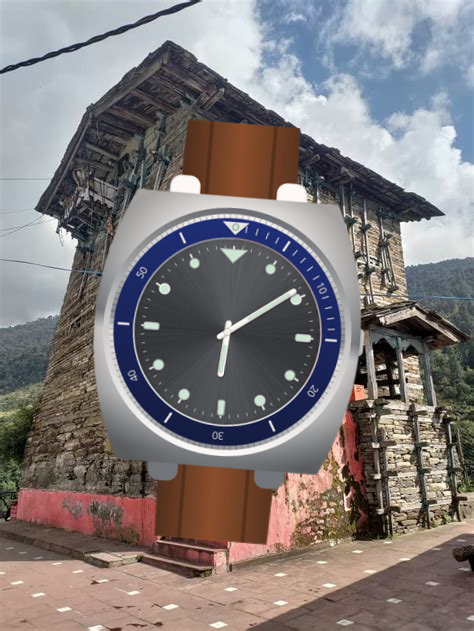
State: h=6 m=9
